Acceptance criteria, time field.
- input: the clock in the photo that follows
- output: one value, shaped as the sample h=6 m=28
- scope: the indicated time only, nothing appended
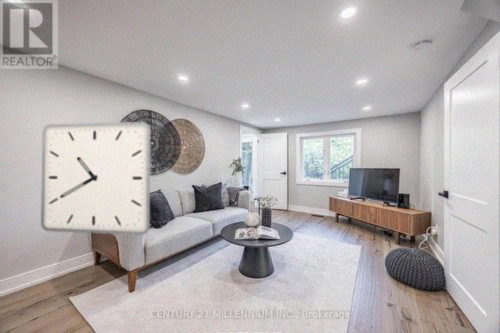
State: h=10 m=40
